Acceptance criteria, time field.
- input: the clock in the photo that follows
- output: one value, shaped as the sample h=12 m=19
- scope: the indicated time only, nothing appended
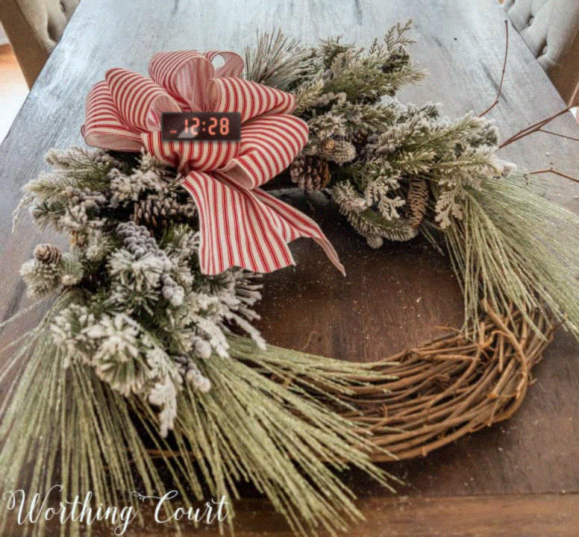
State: h=12 m=28
